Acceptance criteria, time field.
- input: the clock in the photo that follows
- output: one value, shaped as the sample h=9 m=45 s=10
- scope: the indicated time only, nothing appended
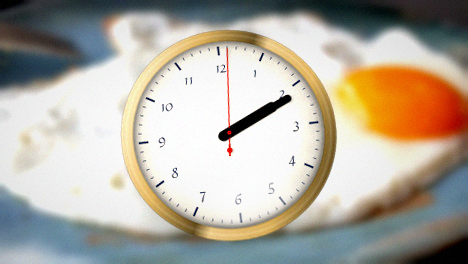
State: h=2 m=11 s=1
